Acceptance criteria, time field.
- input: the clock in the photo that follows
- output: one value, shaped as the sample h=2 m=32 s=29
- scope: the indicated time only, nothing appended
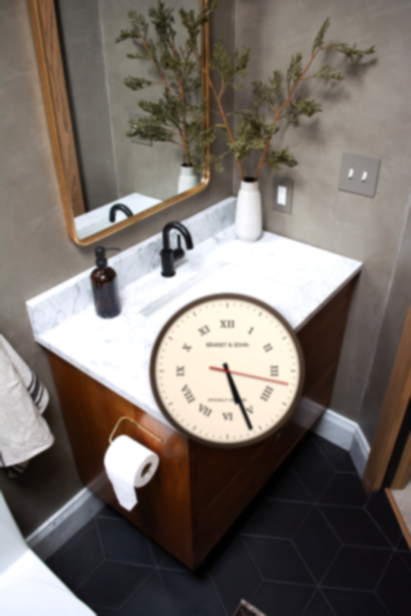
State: h=5 m=26 s=17
